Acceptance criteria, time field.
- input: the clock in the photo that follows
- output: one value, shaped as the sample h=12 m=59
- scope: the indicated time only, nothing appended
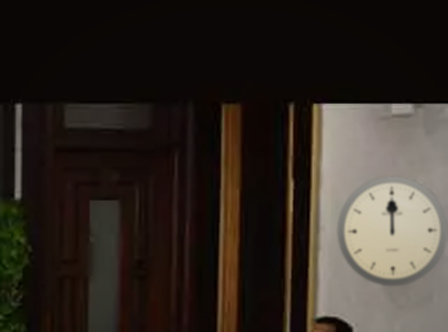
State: h=12 m=0
